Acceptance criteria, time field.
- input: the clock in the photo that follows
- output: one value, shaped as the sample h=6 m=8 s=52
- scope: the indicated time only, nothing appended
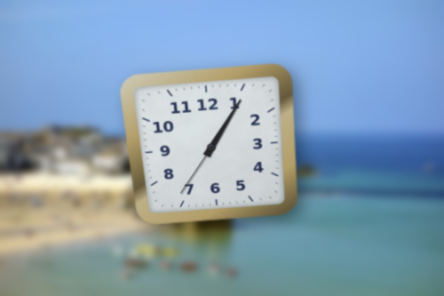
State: h=1 m=5 s=36
